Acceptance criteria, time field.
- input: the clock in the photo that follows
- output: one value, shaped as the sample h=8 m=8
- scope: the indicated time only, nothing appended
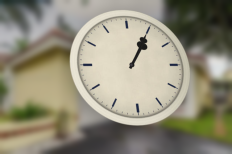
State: h=1 m=5
